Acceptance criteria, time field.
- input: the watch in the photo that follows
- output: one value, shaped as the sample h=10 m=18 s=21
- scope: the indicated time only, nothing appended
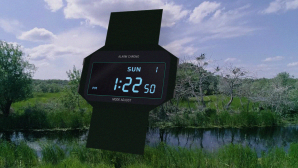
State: h=1 m=22 s=50
